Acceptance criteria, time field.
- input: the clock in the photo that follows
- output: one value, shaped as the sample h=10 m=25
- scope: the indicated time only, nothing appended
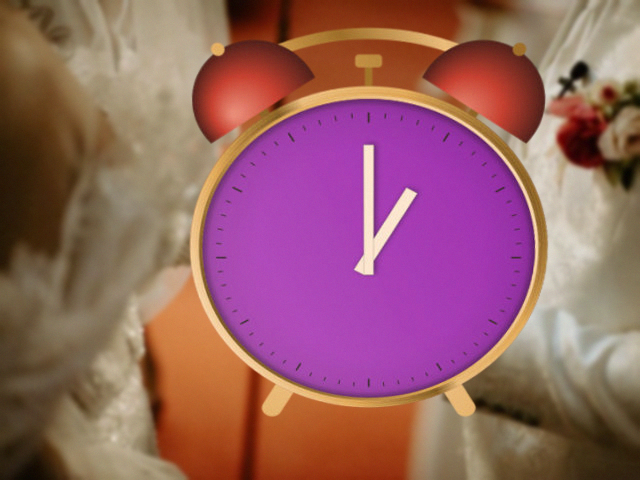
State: h=1 m=0
